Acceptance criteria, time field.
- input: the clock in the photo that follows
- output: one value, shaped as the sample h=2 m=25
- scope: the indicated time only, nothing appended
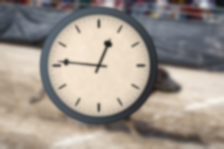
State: h=12 m=46
